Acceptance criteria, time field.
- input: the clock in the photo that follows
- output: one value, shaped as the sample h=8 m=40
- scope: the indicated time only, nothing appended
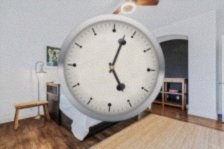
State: h=5 m=3
